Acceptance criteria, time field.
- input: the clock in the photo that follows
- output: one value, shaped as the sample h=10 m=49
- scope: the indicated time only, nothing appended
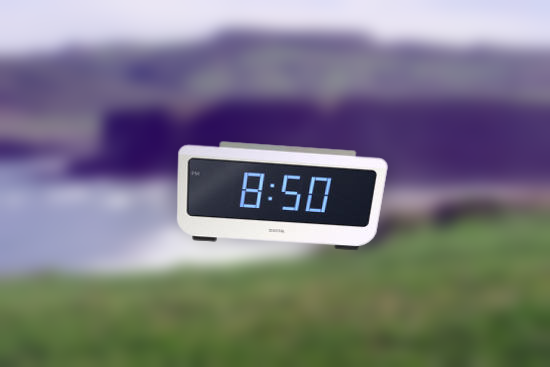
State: h=8 m=50
